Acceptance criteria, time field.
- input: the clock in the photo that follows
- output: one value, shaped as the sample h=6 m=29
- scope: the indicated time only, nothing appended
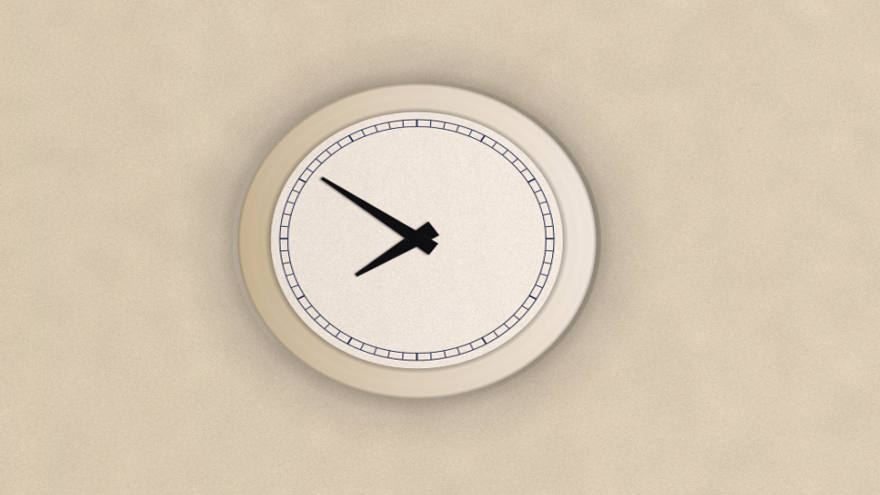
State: h=7 m=51
